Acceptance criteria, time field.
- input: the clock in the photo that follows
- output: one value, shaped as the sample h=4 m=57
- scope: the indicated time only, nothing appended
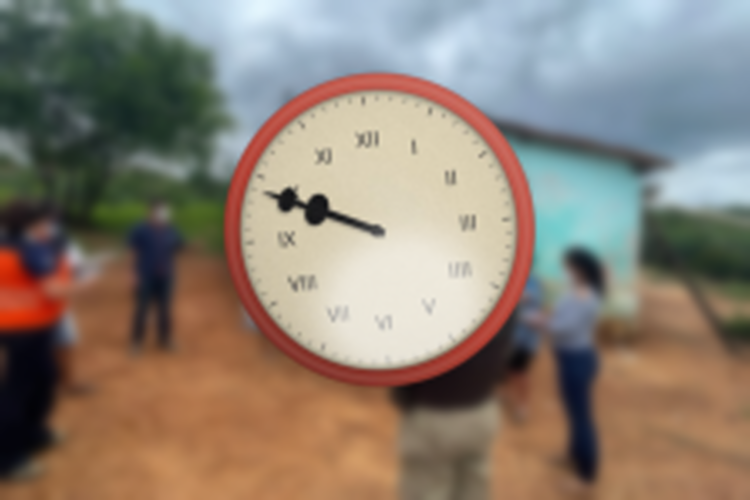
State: h=9 m=49
